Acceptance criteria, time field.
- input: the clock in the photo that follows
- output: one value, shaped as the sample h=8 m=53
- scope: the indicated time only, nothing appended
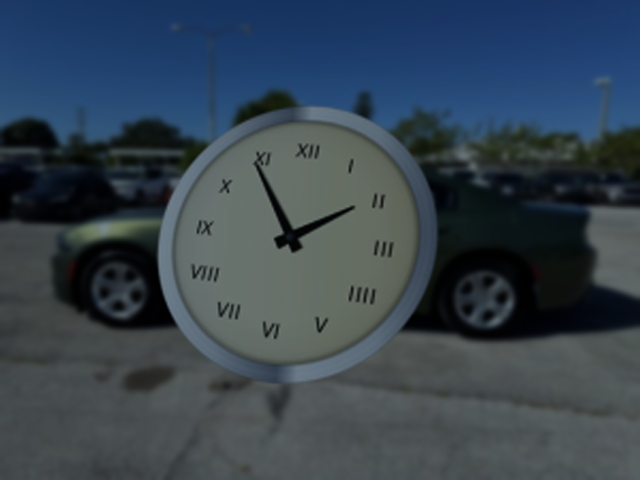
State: h=1 m=54
